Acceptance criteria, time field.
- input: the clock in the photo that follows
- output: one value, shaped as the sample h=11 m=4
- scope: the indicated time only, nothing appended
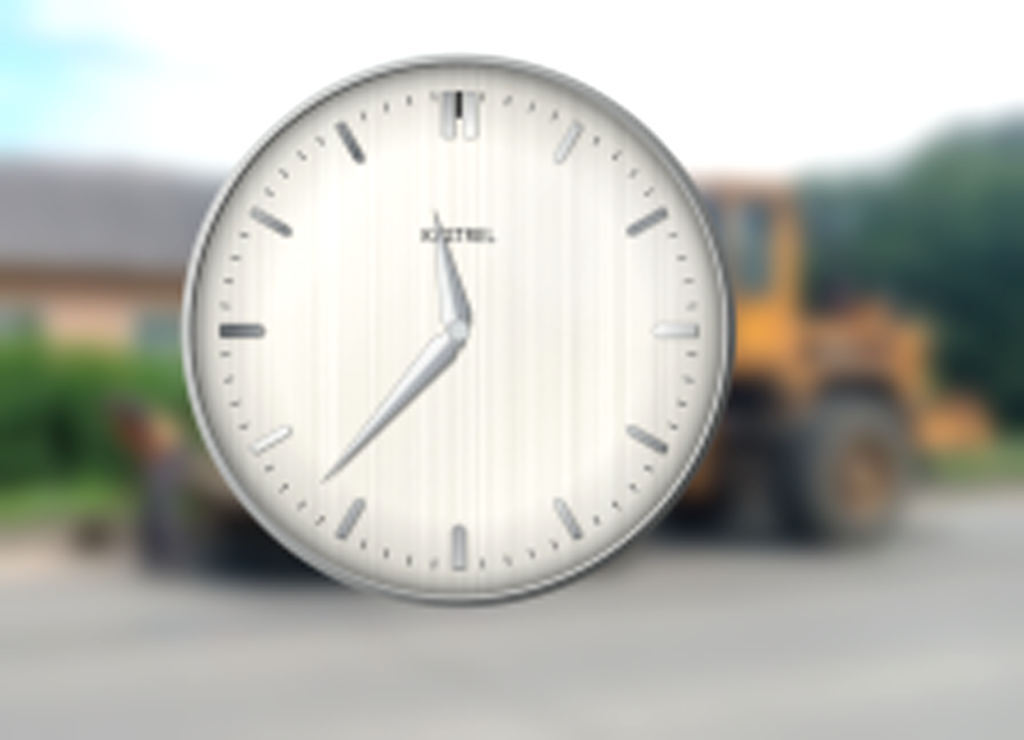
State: h=11 m=37
